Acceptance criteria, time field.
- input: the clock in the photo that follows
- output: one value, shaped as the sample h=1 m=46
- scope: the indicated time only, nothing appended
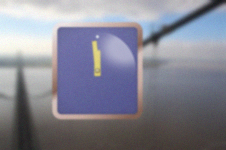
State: h=11 m=59
